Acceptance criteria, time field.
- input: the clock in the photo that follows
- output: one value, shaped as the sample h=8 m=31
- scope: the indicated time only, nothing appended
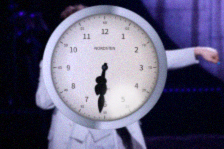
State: h=6 m=31
